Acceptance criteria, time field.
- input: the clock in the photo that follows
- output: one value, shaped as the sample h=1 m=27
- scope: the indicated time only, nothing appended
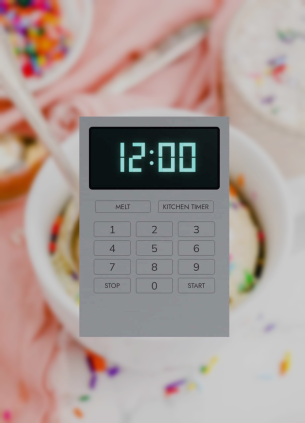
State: h=12 m=0
